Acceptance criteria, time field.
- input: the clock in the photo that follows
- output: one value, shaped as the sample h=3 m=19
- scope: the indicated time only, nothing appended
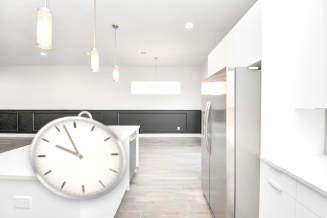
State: h=9 m=57
